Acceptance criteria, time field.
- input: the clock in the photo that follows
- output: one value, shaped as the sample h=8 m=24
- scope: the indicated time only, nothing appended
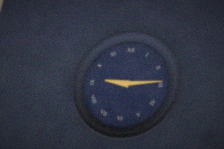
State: h=9 m=14
